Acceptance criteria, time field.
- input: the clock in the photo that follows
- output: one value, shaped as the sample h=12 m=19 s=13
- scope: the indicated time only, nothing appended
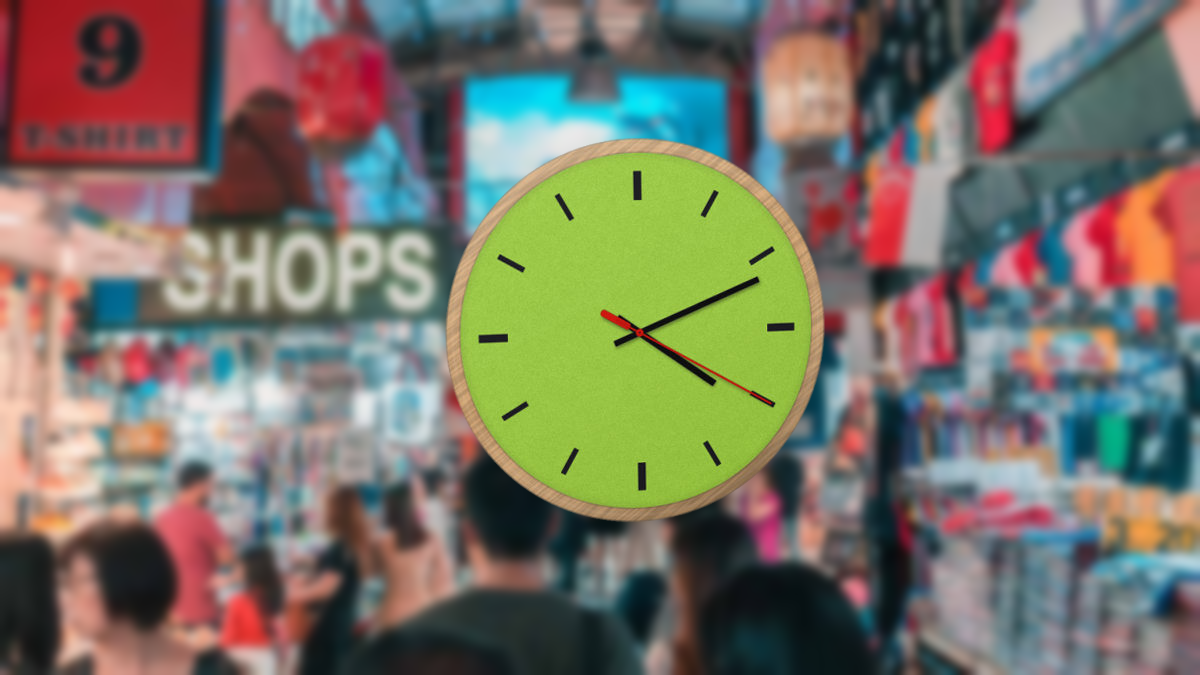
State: h=4 m=11 s=20
